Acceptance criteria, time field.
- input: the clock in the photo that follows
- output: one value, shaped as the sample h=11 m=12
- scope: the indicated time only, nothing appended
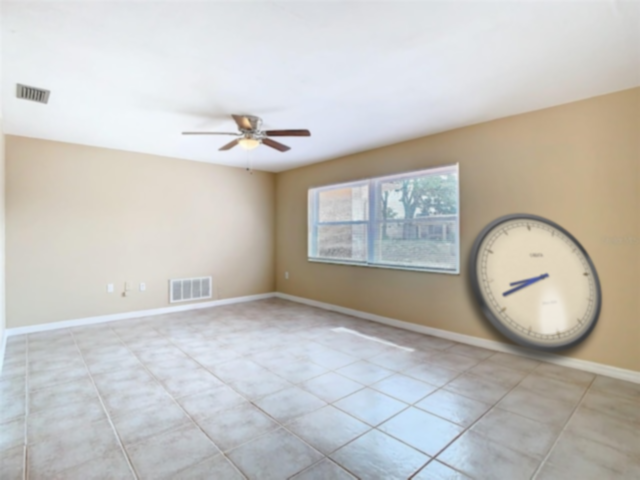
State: h=8 m=42
